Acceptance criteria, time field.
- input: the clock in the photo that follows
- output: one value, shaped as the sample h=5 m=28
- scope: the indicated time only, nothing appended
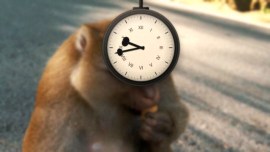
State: h=9 m=43
